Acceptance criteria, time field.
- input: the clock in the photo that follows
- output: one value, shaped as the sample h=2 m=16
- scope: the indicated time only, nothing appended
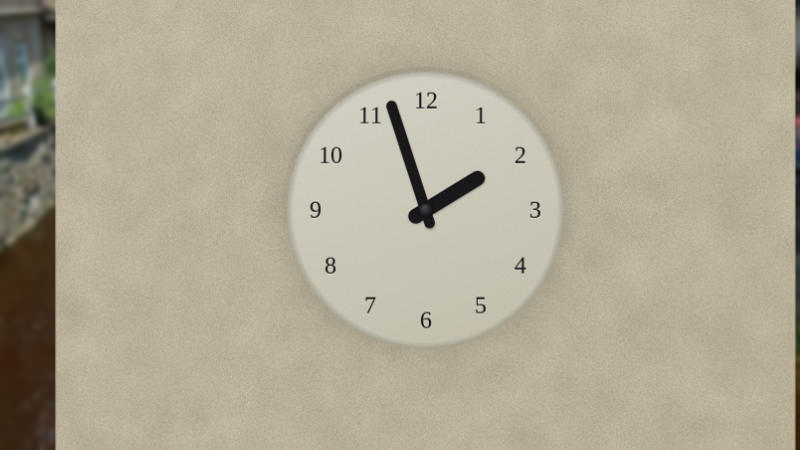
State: h=1 m=57
